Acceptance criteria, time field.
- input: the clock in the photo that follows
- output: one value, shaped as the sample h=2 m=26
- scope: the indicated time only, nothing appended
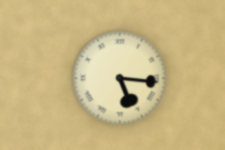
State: h=5 m=16
